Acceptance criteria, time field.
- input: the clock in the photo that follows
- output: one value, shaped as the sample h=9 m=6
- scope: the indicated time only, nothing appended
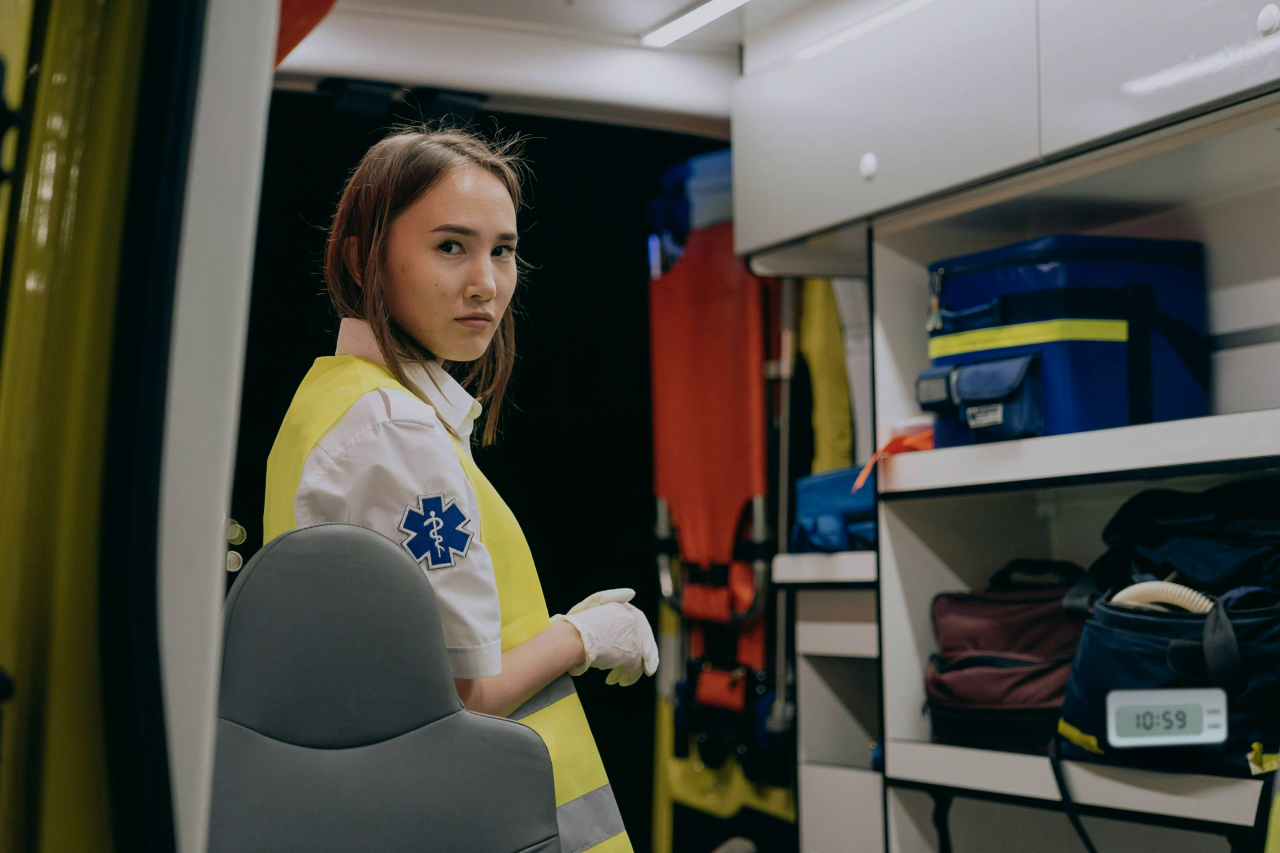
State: h=10 m=59
